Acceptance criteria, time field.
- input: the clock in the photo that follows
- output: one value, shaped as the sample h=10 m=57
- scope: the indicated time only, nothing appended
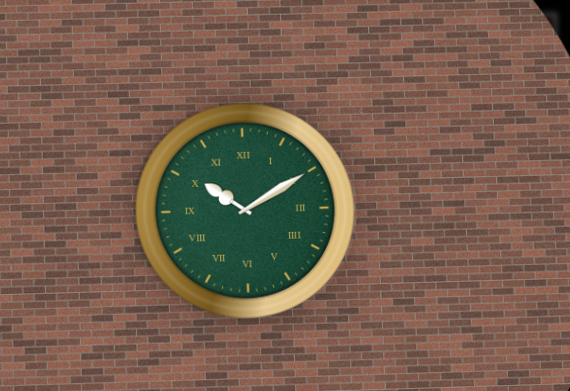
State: h=10 m=10
